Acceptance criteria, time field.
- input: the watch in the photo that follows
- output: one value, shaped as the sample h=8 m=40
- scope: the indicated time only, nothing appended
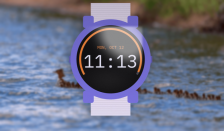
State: h=11 m=13
